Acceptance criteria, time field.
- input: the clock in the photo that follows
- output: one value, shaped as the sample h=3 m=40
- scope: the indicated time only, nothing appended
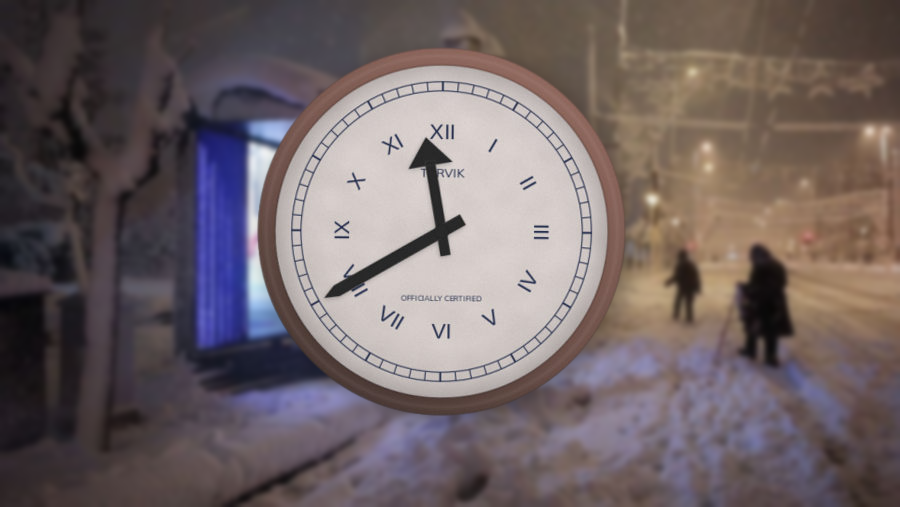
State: h=11 m=40
